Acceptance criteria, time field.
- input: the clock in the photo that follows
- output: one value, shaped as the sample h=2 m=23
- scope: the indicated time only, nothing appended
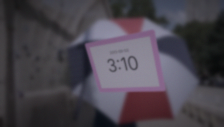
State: h=3 m=10
